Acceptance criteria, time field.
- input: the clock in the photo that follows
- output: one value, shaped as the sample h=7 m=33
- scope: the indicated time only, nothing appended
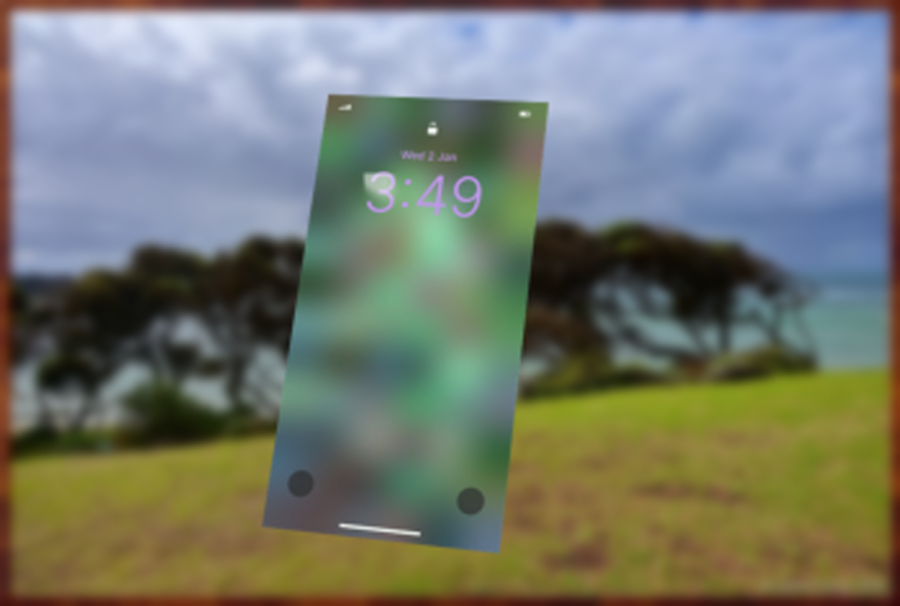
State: h=3 m=49
